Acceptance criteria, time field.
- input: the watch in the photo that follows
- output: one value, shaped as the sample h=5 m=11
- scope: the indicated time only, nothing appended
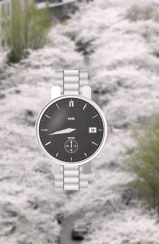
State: h=8 m=43
